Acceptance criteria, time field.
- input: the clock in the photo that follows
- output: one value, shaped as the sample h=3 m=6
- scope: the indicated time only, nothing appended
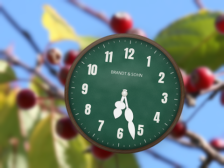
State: h=6 m=27
